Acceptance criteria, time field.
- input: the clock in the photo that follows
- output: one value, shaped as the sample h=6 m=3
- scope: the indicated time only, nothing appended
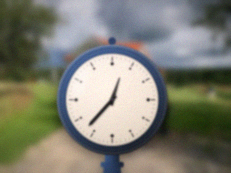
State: h=12 m=37
